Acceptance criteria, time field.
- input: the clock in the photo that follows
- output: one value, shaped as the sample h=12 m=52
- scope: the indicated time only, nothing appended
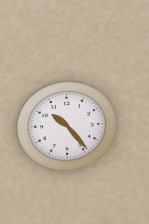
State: h=10 m=24
